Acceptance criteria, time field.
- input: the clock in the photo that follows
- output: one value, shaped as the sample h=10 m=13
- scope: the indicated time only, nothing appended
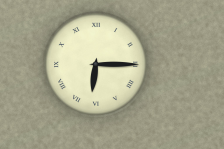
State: h=6 m=15
